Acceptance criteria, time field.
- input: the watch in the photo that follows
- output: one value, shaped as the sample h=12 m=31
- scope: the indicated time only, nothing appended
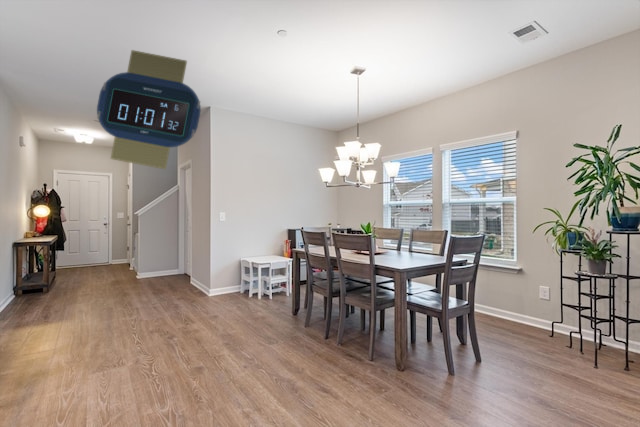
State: h=1 m=1
